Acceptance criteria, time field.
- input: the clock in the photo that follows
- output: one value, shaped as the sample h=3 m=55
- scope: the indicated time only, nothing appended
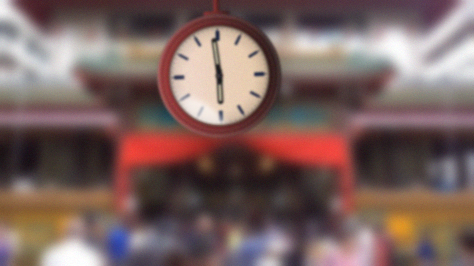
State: h=5 m=59
